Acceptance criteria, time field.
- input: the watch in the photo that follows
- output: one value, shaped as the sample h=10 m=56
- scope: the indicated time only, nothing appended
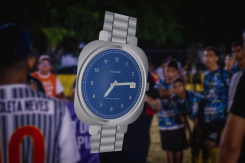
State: h=7 m=14
